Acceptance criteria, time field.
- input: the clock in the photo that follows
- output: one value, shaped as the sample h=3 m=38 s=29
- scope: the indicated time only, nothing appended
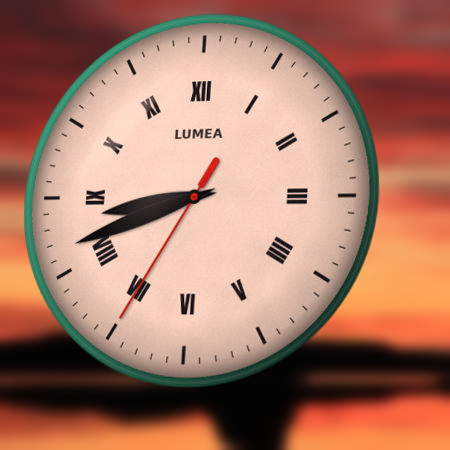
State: h=8 m=41 s=35
